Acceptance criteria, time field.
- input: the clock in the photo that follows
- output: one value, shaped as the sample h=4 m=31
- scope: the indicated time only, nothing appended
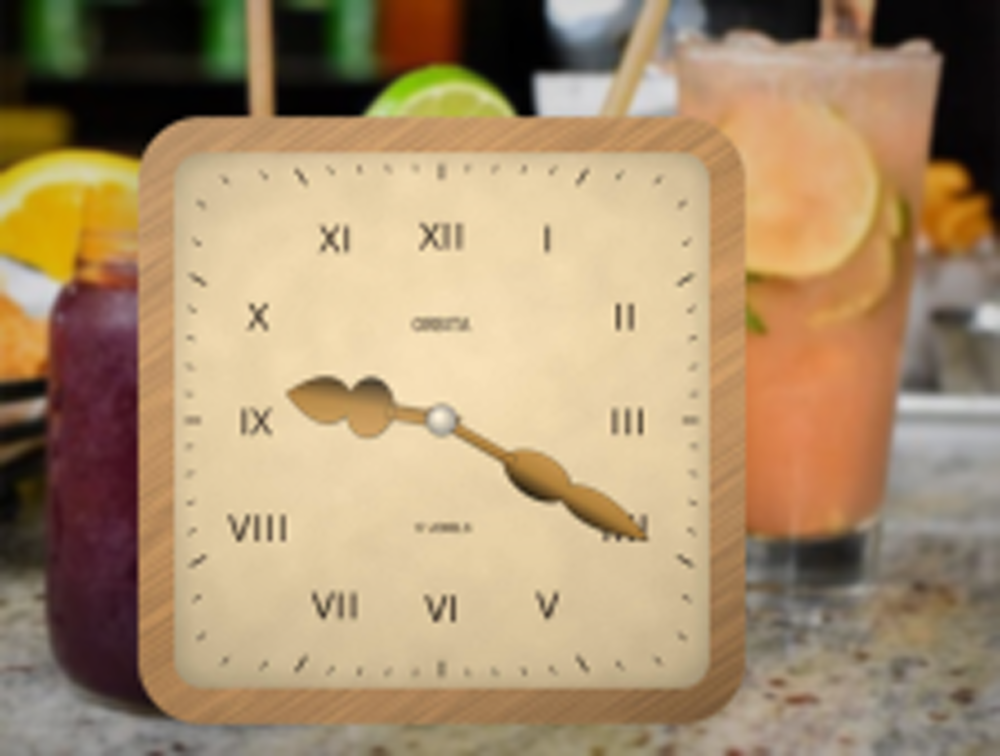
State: h=9 m=20
